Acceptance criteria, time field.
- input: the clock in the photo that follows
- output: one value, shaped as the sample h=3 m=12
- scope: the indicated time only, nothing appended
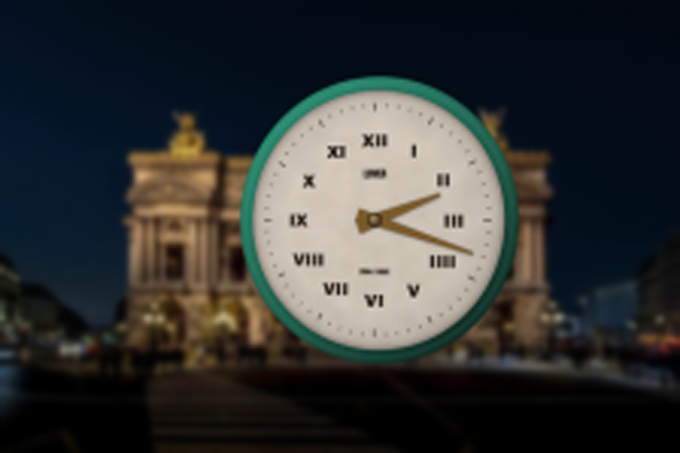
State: h=2 m=18
